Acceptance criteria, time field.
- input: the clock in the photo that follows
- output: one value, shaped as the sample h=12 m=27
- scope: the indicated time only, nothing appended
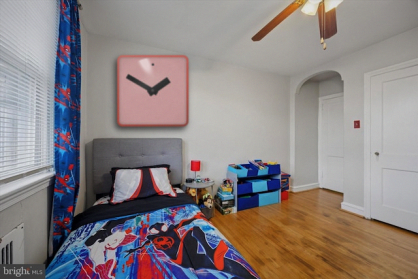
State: h=1 m=50
